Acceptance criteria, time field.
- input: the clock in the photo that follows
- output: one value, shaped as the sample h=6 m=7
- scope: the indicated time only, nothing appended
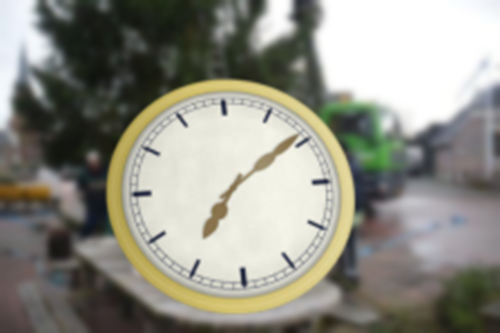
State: h=7 m=9
